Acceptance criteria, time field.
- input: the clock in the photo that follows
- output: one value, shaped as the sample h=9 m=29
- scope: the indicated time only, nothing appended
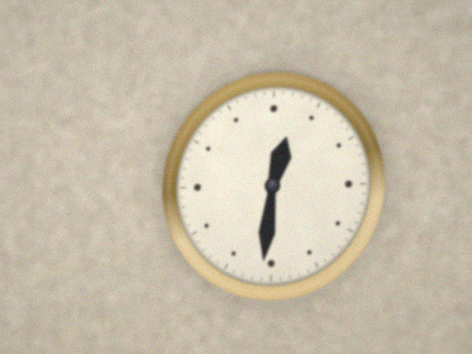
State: h=12 m=31
